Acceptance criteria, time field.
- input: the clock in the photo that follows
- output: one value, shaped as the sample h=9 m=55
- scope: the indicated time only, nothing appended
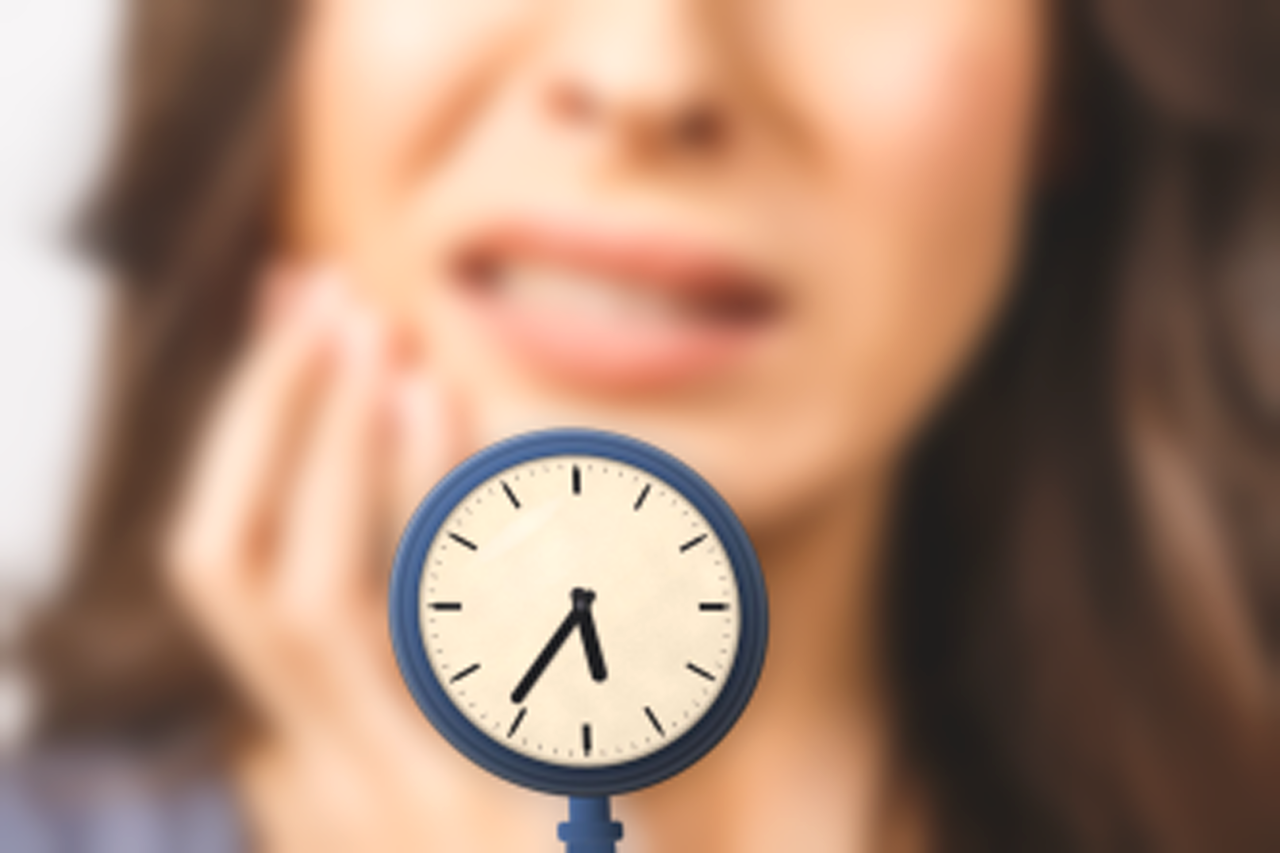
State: h=5 m=36
